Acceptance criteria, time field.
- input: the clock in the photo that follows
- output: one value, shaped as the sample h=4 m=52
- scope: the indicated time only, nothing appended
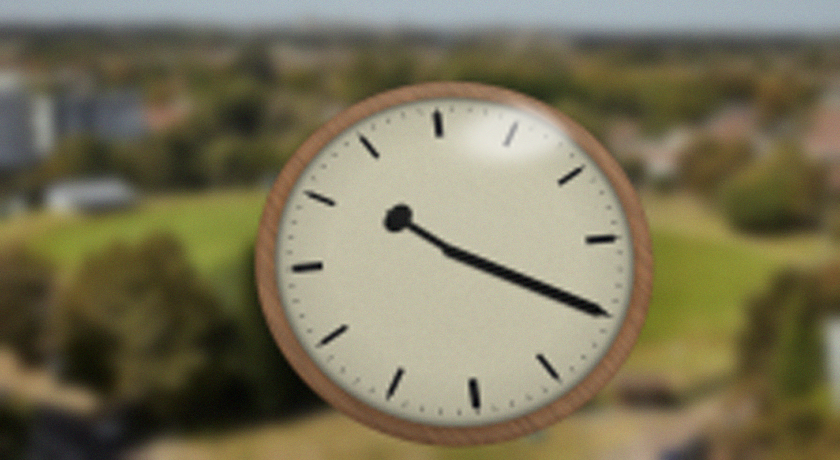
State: h=10 m=20
